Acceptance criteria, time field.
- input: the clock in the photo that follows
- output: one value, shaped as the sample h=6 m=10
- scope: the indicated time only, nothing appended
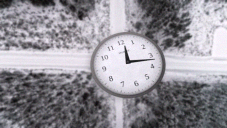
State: h=12 m=17
